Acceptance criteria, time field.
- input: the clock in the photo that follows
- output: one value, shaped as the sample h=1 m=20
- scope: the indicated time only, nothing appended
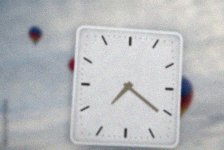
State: h=7 m=21
